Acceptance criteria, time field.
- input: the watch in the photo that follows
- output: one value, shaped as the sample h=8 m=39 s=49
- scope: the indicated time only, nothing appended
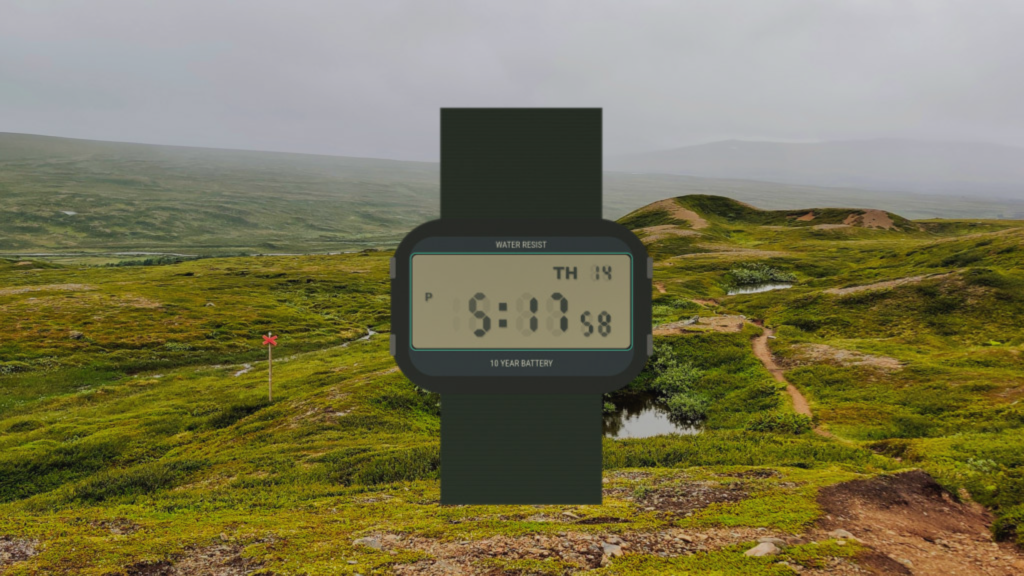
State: h=5 m=17 s=58
